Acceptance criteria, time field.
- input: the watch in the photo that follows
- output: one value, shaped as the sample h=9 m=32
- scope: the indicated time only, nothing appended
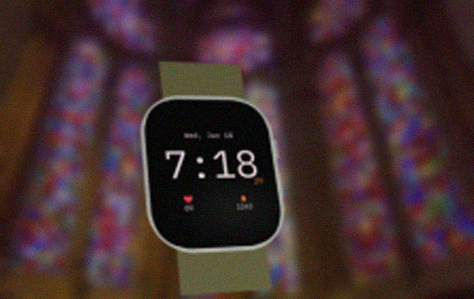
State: h=7 m=18
